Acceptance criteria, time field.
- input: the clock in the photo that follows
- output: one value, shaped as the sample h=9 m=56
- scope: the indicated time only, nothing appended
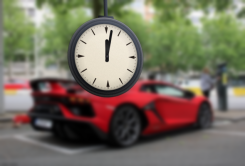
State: h=12 m=2
